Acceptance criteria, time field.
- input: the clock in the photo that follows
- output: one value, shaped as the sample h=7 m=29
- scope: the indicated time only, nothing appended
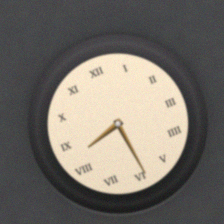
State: h=8 m=29
